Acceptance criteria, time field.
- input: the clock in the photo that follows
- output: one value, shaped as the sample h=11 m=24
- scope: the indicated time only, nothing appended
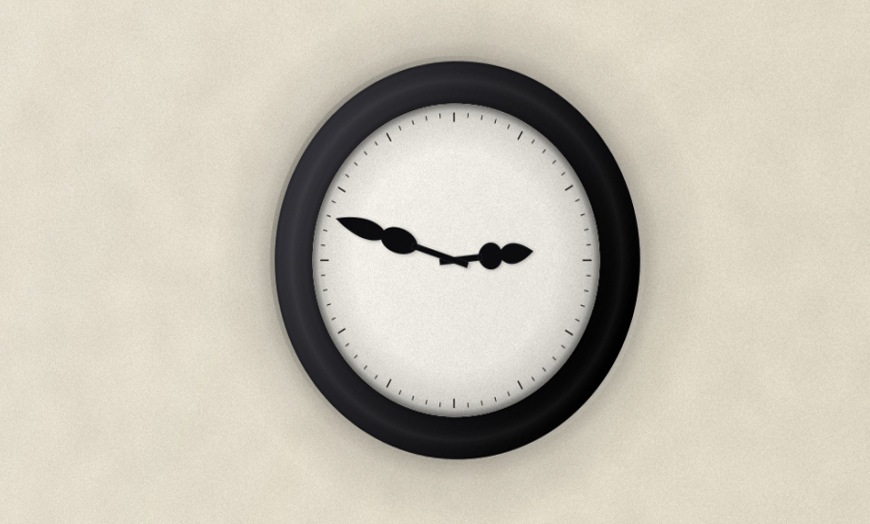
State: h=2 m=48
